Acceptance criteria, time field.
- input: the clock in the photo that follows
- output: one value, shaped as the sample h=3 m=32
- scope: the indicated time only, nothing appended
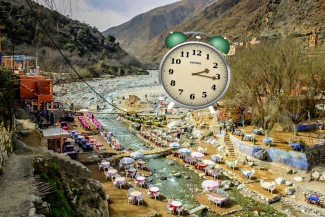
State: h=2 m=16
